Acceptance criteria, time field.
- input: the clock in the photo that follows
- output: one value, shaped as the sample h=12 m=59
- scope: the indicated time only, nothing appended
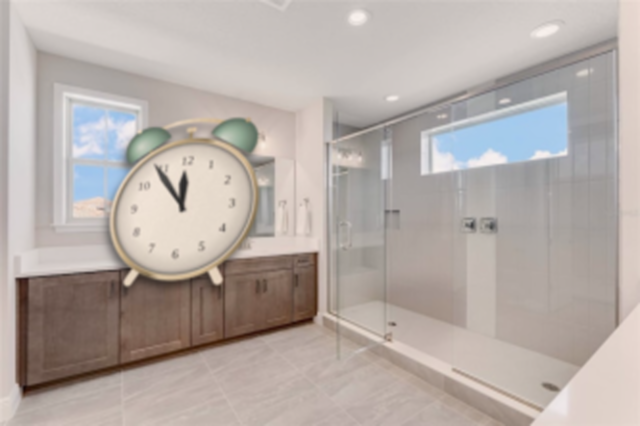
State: h=11 m=54
